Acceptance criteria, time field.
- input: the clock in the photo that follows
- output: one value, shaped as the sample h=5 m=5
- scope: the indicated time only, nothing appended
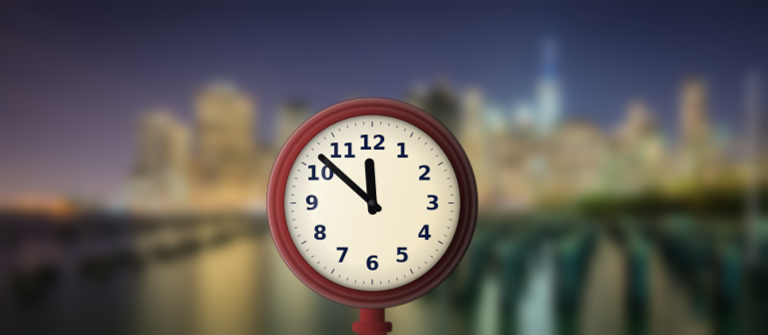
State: h=11 m=52
